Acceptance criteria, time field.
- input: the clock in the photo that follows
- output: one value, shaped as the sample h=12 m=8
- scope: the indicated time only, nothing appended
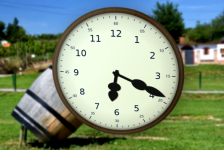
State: h=6 m=19
